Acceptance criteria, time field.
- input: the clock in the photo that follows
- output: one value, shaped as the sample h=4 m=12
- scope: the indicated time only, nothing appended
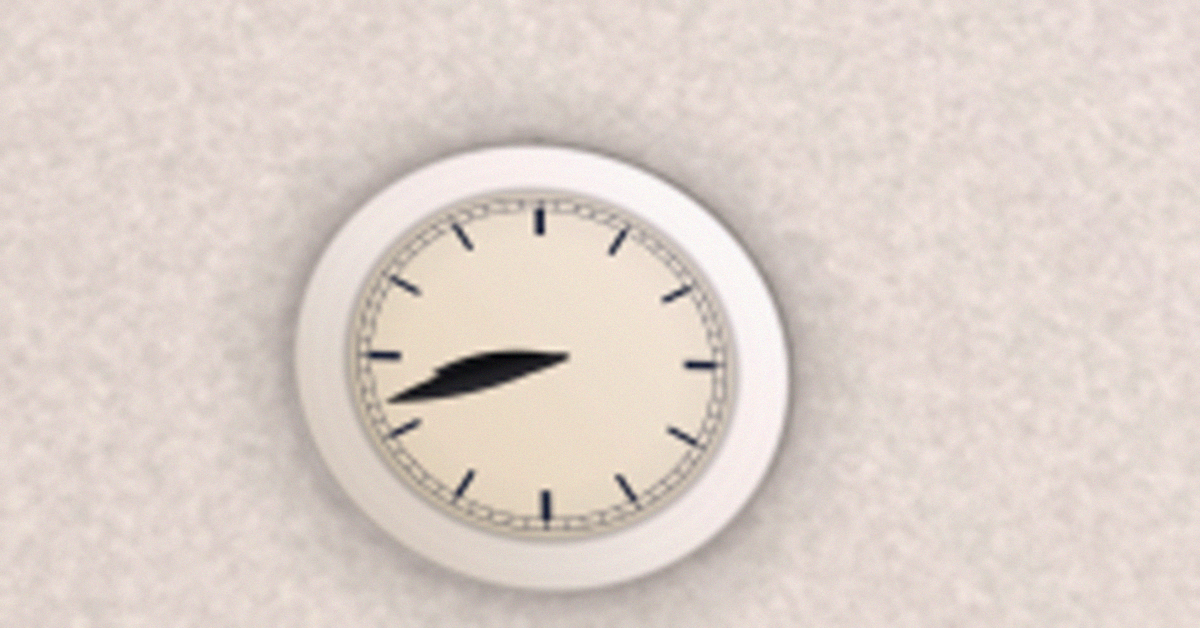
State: h=8 m=42
